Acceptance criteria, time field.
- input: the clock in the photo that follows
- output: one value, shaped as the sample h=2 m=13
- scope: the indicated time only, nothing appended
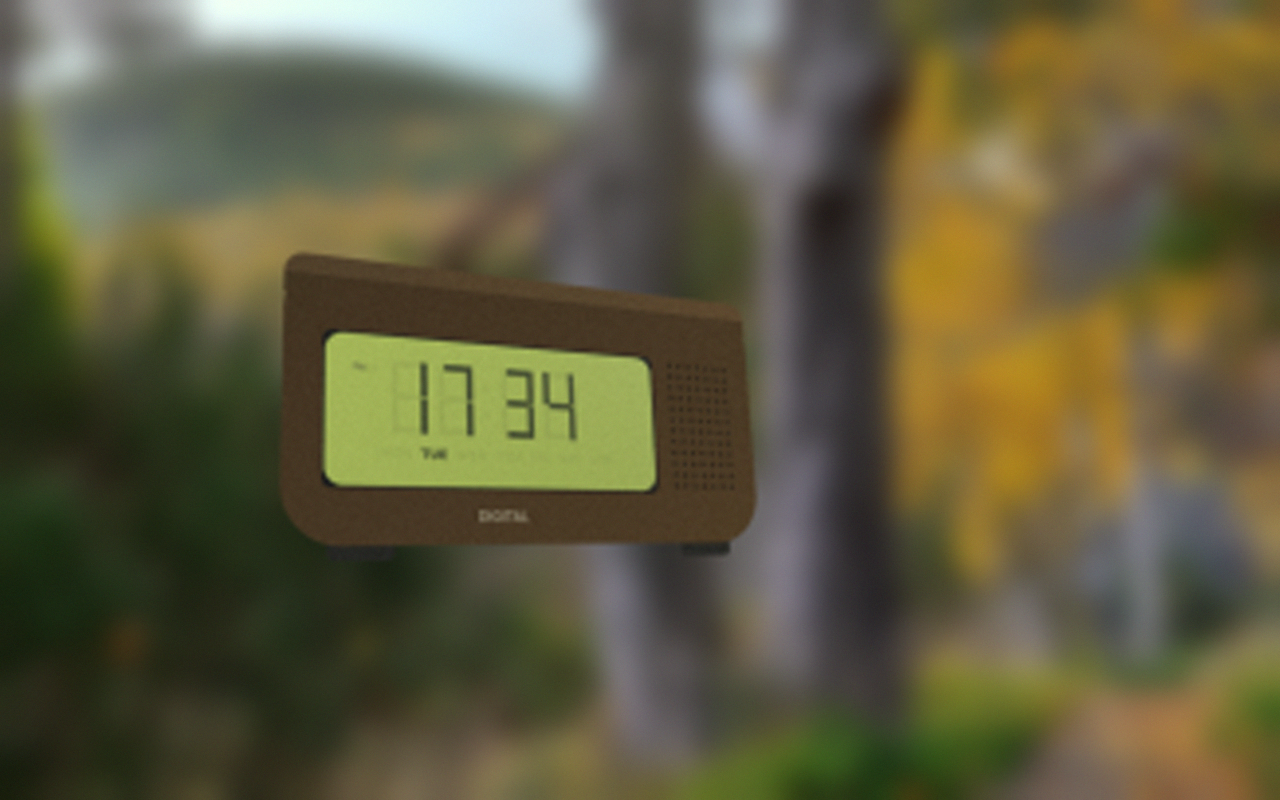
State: h=17 m=34
